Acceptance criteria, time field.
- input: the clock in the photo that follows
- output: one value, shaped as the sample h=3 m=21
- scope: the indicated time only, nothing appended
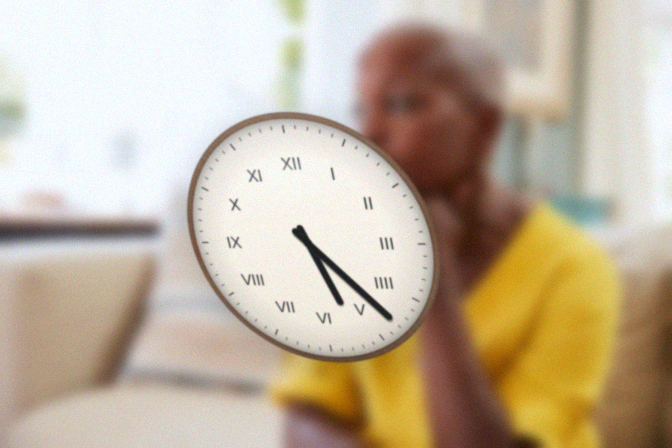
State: h=5 m=23
